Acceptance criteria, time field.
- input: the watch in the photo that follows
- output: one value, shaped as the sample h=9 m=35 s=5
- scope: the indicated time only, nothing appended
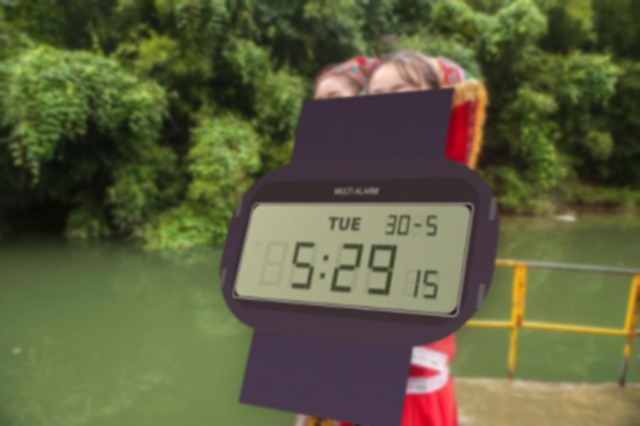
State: h=5 m=29 s=15
